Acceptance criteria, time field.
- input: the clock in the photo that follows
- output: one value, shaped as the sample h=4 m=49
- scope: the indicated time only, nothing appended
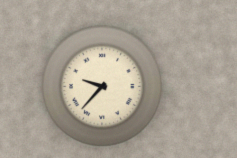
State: h=9 m=37
